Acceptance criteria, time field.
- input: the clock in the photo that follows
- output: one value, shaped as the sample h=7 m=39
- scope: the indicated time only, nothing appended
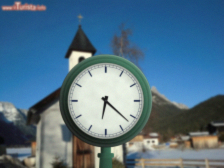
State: h=6 m=22
